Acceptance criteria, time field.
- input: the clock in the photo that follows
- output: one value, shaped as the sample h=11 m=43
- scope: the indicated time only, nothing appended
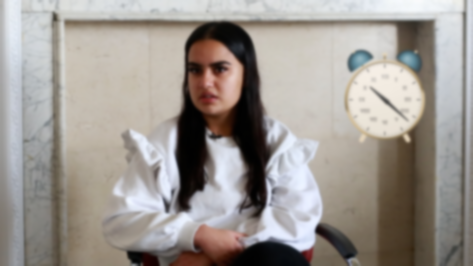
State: h=10 m=22
